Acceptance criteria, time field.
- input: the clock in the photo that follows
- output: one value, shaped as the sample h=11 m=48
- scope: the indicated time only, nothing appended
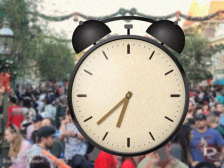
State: h=6 m=38
